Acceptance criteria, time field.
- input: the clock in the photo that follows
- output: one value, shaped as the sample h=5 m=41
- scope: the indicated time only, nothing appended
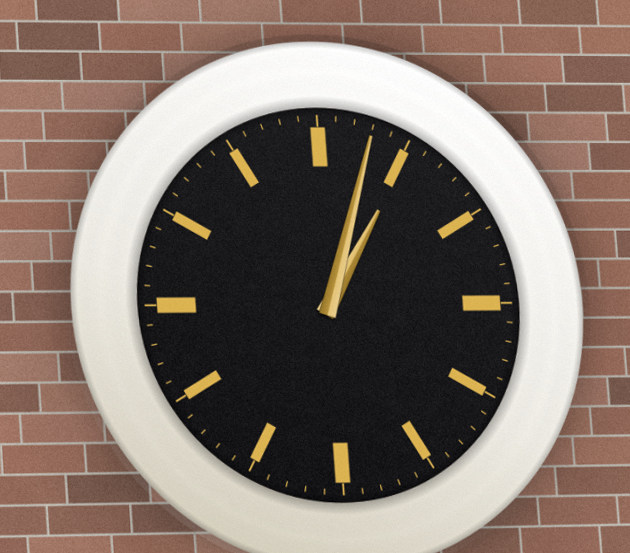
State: h=1 m=3
